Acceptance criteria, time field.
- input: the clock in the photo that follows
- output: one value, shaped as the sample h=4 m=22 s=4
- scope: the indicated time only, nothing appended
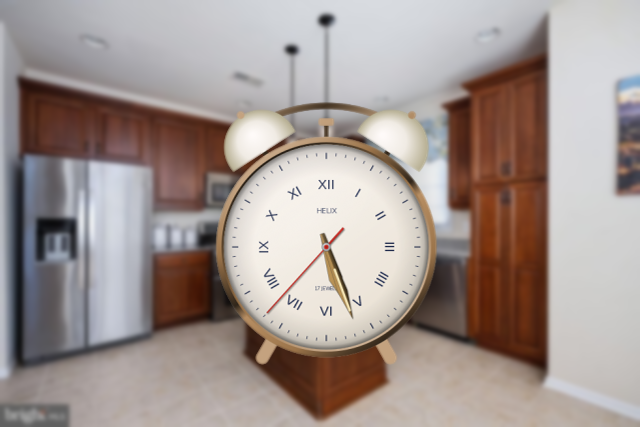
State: h=5 m=26 s=37
